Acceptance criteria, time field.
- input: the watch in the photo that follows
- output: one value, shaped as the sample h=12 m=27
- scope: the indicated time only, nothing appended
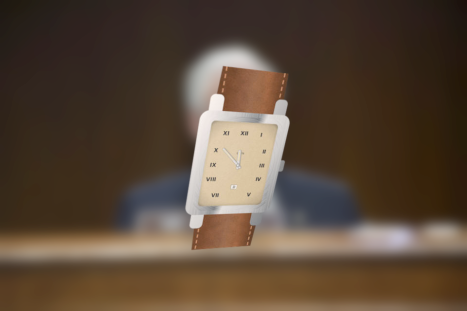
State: h=11 m=52
